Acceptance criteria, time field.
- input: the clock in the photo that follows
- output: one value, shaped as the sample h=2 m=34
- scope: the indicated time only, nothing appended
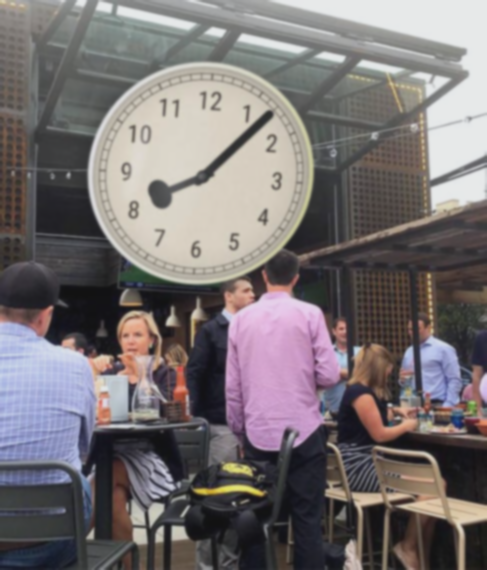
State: h=8 m=7
